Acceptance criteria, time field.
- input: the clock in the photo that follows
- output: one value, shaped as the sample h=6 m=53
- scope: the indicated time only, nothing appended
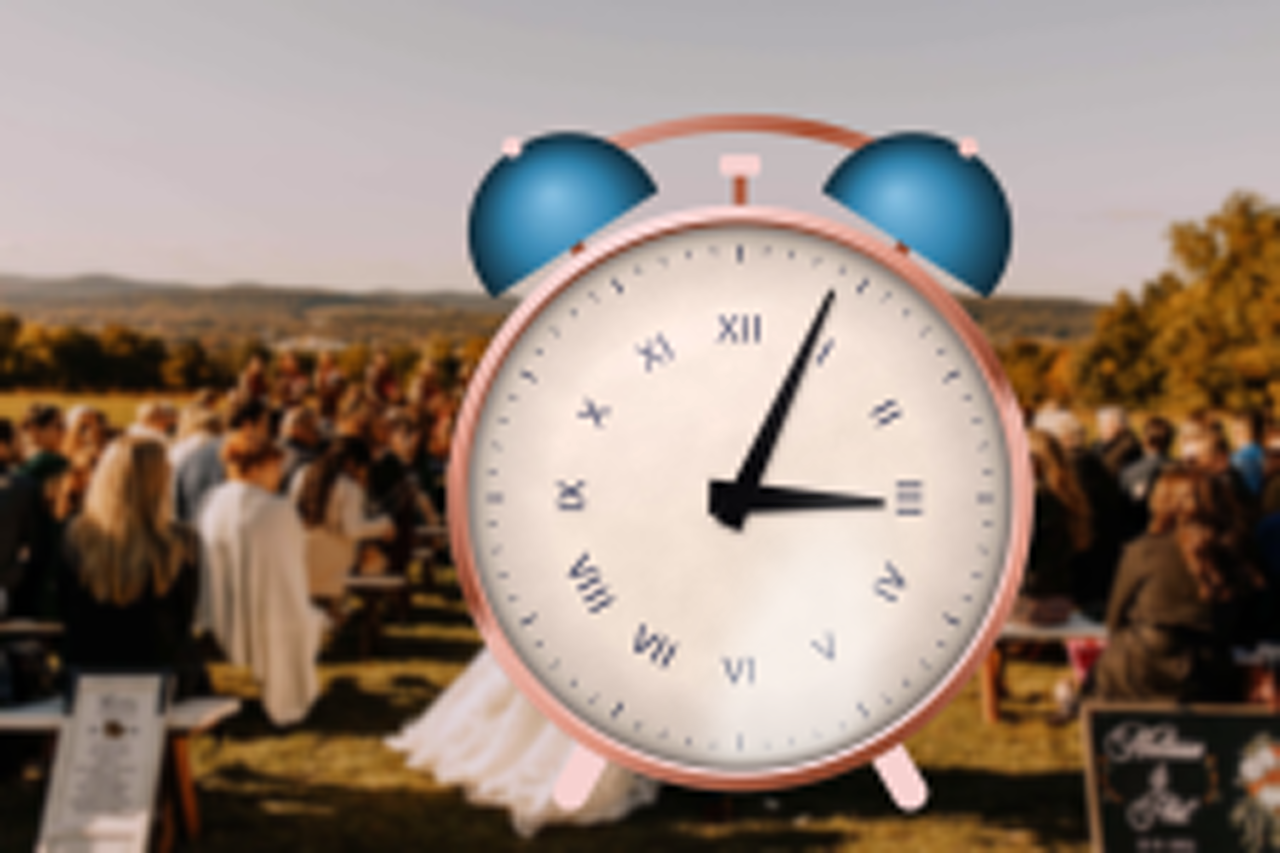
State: h=3 m=4
